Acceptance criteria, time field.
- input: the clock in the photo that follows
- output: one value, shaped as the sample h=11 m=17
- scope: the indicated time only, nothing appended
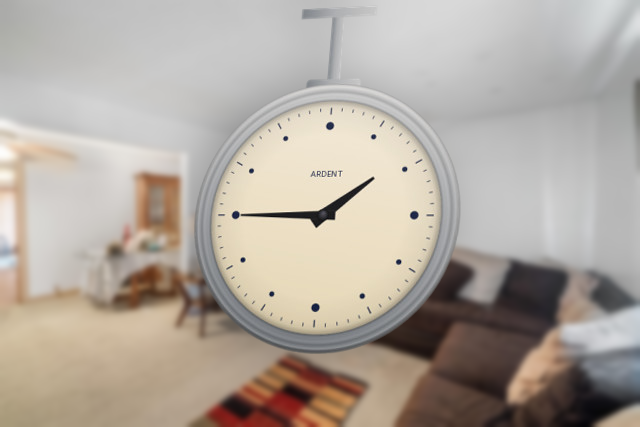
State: h=1 m=45
